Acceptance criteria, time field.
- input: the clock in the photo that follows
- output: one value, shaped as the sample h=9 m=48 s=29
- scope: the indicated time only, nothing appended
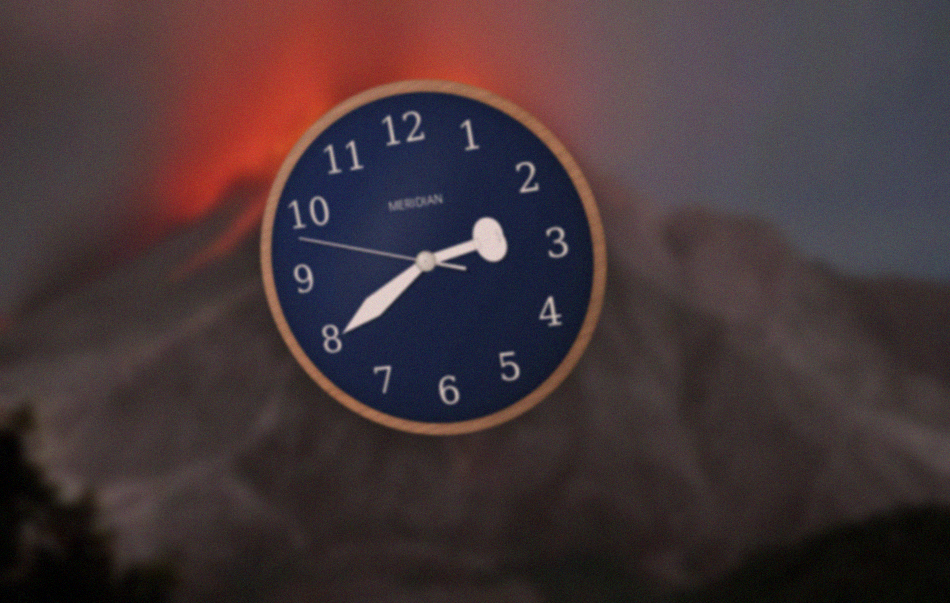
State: h=2 m=39 s=48
